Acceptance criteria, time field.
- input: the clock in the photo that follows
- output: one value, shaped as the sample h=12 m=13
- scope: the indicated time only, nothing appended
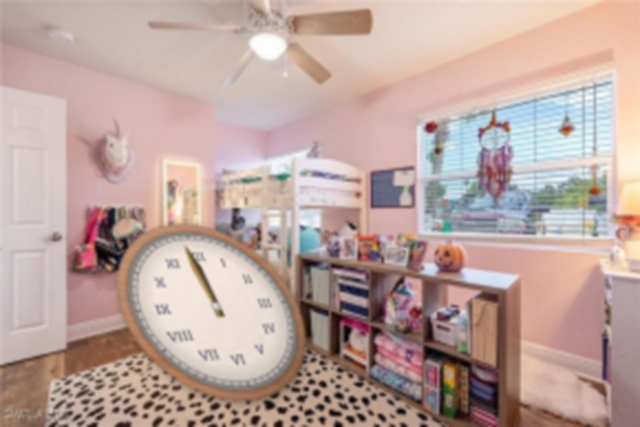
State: h=11 m=59
